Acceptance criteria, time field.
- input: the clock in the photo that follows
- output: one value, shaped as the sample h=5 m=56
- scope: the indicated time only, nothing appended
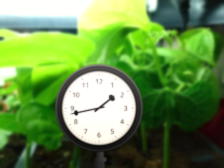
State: h=1 m=43
